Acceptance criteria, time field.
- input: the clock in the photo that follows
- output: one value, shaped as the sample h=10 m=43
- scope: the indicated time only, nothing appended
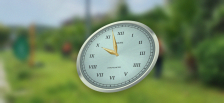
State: h=9 m=57
